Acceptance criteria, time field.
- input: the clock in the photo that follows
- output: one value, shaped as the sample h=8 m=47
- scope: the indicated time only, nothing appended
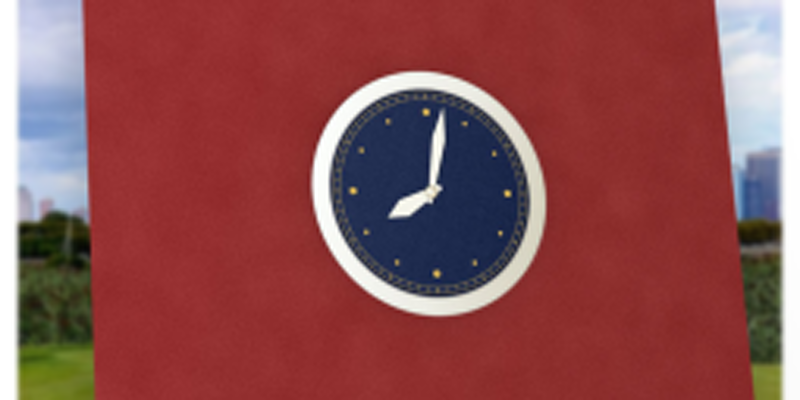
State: h=8 m=2
